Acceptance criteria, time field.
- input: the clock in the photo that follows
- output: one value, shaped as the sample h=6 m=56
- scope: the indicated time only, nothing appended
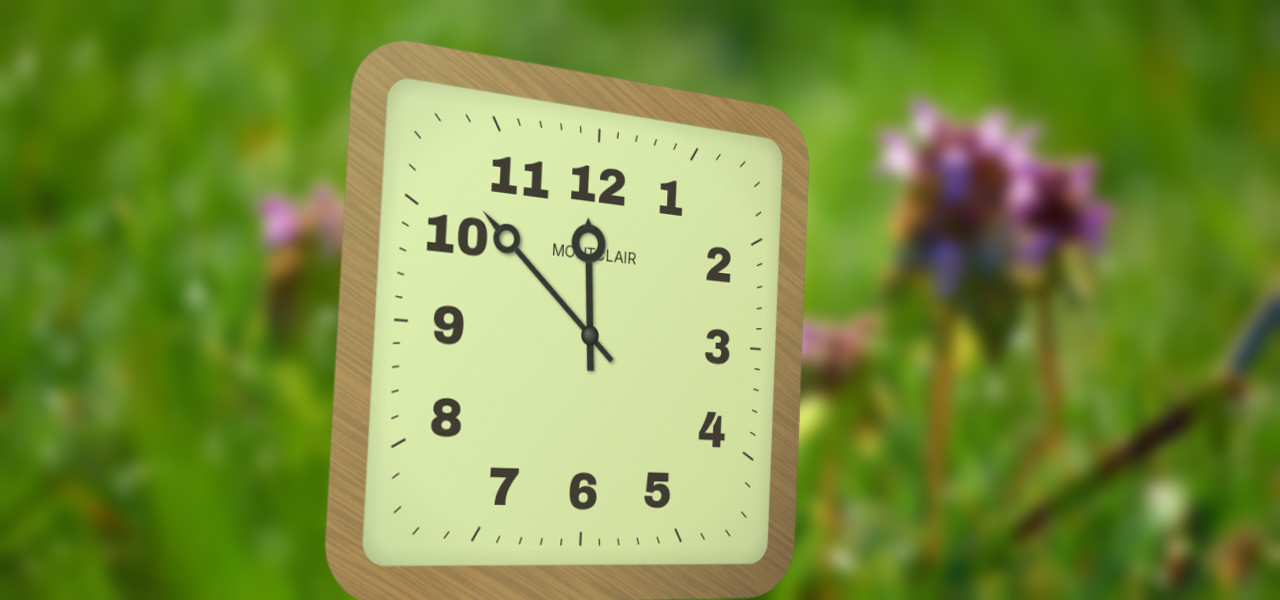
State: h=11 m=52
